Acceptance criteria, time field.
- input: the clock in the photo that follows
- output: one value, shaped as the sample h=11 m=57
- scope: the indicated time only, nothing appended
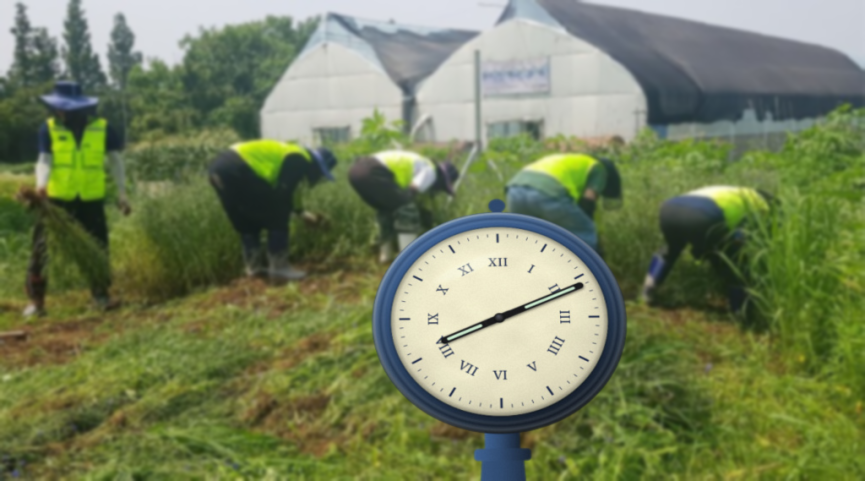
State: h=8 m=11
